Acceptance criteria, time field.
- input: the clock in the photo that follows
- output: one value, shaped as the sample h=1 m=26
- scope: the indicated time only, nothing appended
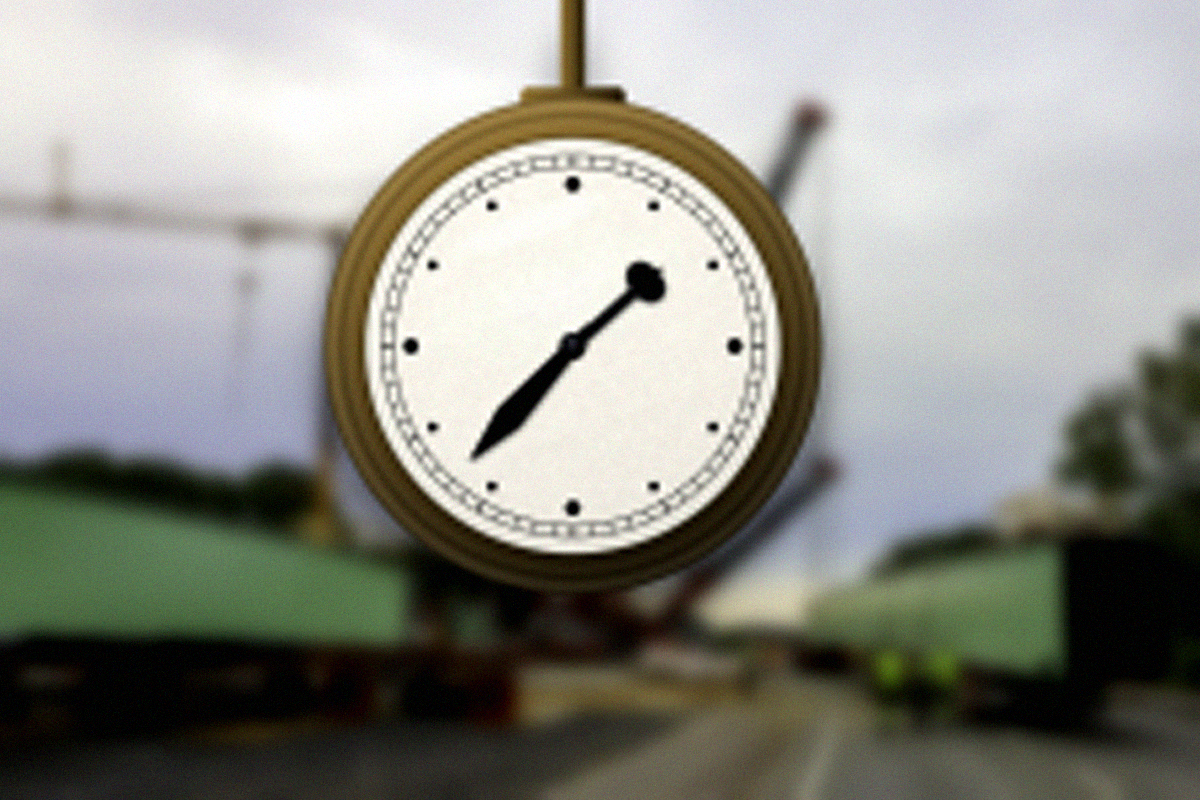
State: h=1 m=37
